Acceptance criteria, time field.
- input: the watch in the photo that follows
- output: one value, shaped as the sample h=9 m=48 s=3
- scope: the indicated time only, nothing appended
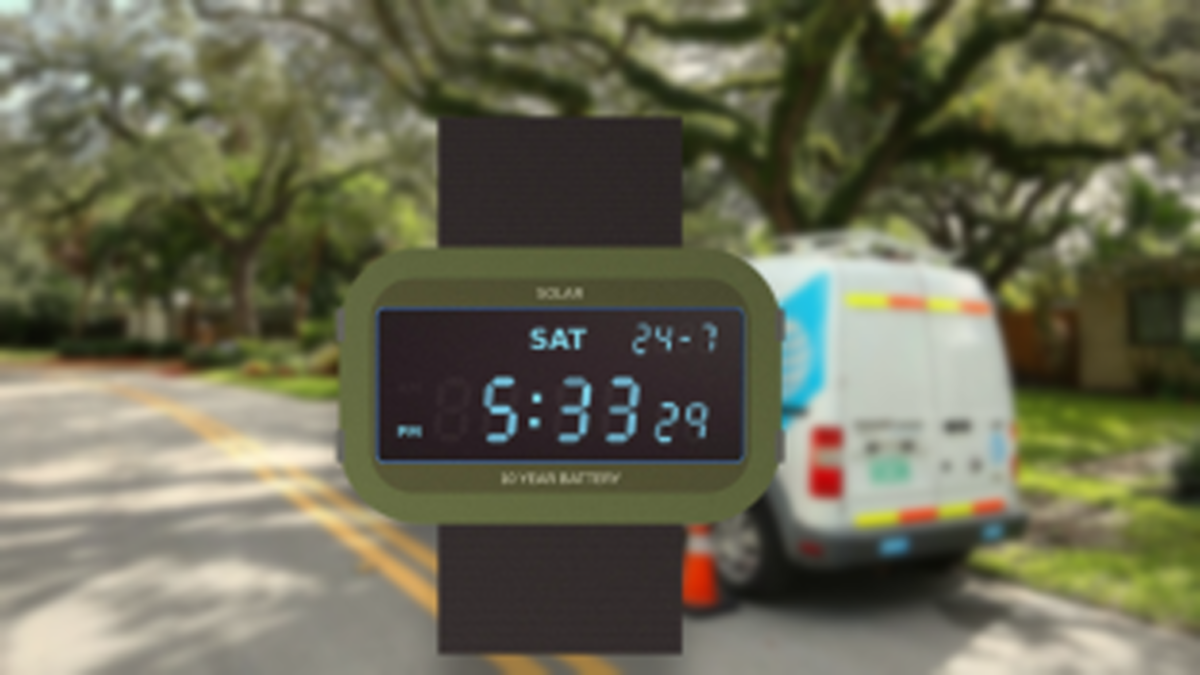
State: h=5 m=33 s=29
